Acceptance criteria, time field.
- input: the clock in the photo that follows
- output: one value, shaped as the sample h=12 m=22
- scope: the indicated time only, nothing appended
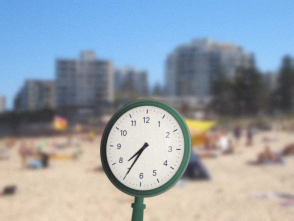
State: h=7 m=35
